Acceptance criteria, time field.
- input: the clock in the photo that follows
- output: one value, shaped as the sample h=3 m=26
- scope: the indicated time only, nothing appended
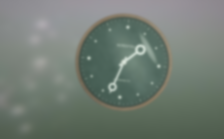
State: h=1 m=33
